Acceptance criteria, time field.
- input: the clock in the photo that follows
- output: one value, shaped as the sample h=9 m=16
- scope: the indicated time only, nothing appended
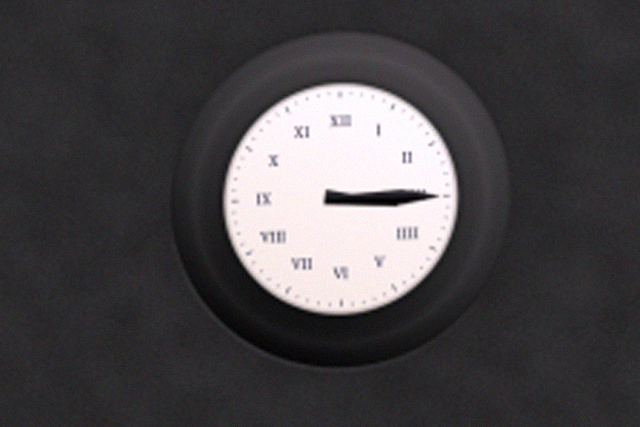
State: h=3 m=15
